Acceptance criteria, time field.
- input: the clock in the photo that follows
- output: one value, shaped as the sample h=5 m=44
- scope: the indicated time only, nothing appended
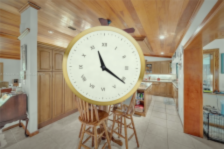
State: h=11 m=21
